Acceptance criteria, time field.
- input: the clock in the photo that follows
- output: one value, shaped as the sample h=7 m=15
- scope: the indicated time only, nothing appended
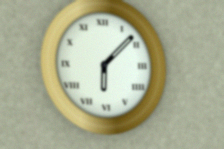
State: h=6 m=8
